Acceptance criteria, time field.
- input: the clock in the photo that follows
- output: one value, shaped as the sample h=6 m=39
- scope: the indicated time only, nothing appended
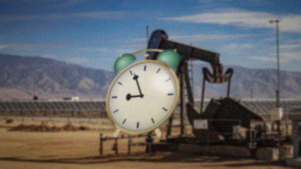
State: h=8 m=56
